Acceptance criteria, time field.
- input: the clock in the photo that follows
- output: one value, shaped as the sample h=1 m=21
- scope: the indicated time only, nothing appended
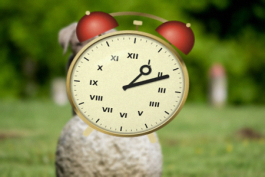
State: h=1 m=11
